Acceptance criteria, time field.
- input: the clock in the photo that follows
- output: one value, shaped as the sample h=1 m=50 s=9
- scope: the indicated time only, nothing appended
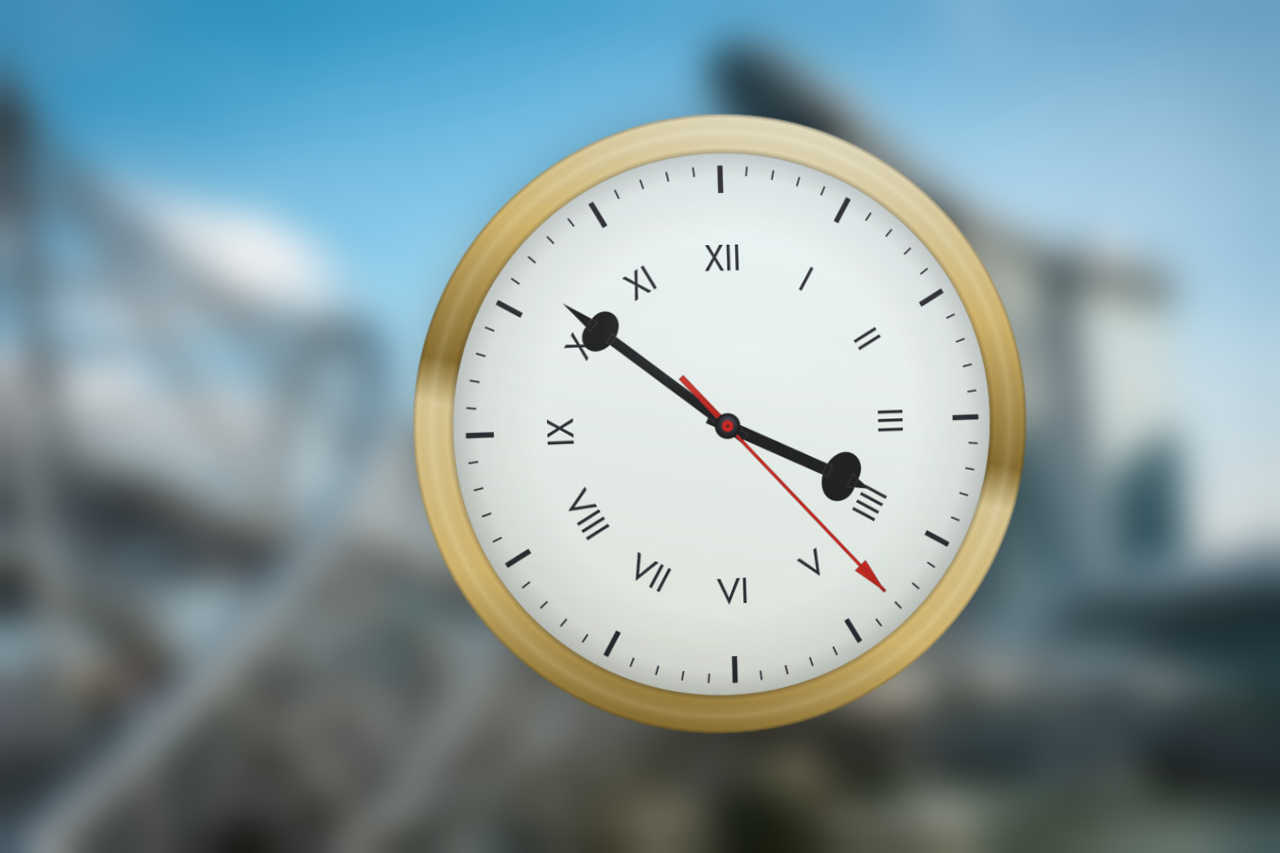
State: h=3 m=51 s=23
